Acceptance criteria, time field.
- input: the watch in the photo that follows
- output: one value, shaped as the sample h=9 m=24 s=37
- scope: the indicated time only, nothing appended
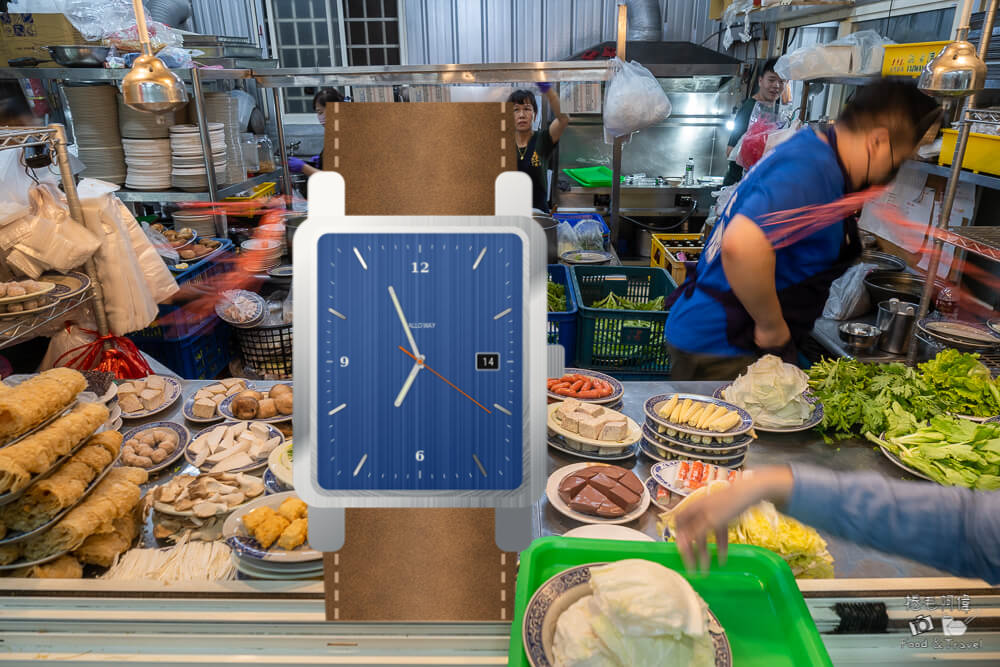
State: h=6 m=56 s=21
